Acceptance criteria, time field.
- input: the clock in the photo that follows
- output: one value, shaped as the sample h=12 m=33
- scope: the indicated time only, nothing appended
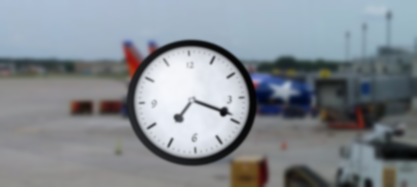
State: h=7 m=19
